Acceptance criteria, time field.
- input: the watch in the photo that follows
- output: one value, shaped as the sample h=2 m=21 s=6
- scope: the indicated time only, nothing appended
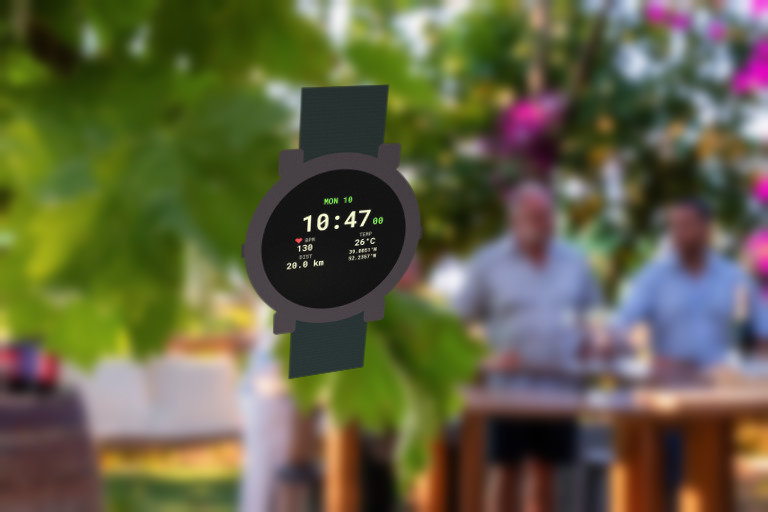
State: h=10 m=47 s=0
